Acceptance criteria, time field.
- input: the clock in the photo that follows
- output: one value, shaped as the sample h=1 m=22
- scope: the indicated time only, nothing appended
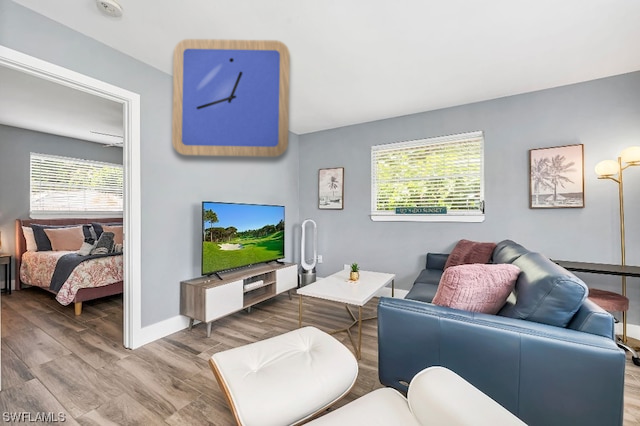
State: h=12 m=42
